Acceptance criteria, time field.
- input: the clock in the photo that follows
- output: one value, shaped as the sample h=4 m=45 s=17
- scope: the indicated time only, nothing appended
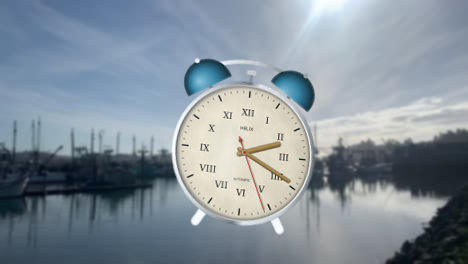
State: h=2 m=19 s=26
